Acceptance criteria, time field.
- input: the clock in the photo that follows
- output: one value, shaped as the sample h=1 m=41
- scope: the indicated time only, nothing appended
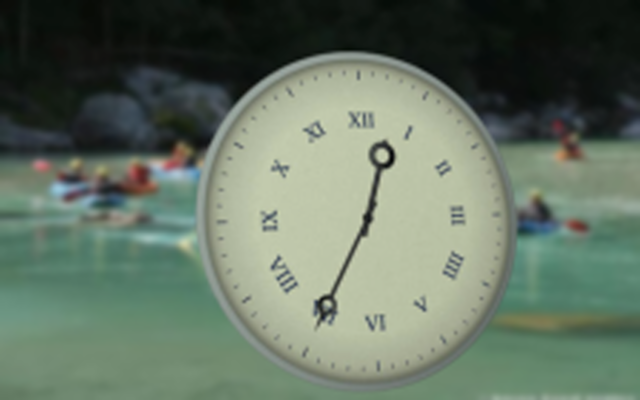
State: h=12 m=35
